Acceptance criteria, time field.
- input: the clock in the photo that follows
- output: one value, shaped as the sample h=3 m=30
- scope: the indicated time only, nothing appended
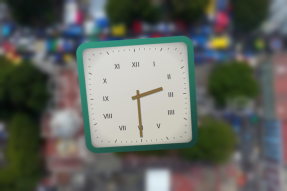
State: h=2 m=30
